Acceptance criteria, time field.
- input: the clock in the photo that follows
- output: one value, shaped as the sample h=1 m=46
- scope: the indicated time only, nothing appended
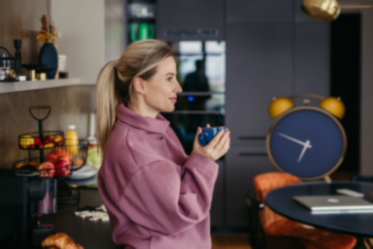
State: h=6 m=49
